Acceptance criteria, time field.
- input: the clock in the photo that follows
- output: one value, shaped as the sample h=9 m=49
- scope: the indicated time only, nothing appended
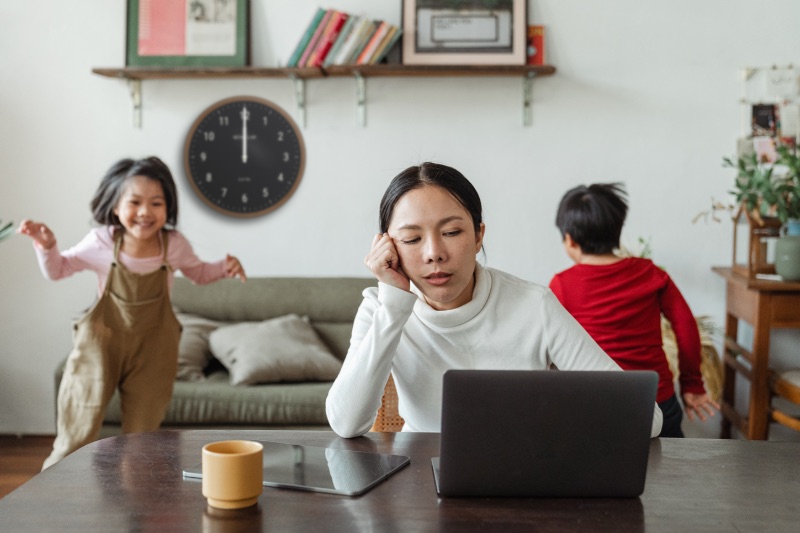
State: h=12 m=0
